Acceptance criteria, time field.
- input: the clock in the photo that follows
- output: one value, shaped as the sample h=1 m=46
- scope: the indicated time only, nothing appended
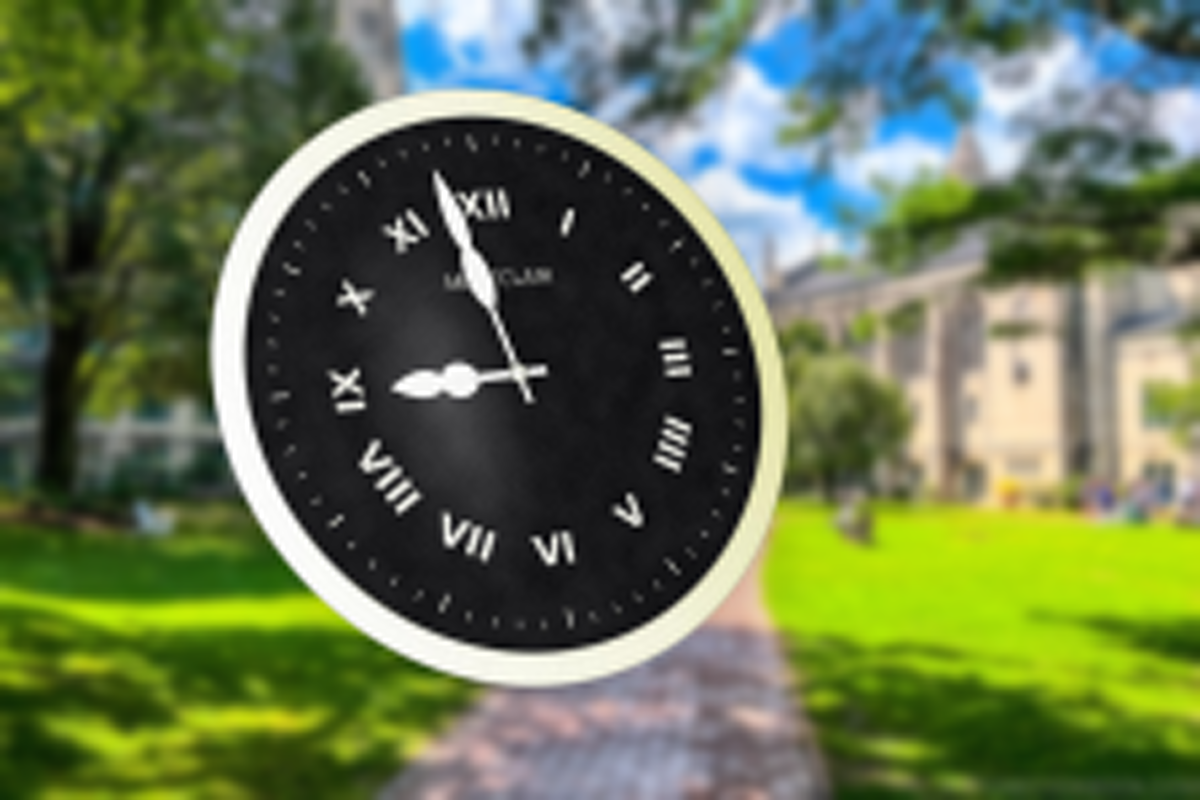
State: h=8 m=58
